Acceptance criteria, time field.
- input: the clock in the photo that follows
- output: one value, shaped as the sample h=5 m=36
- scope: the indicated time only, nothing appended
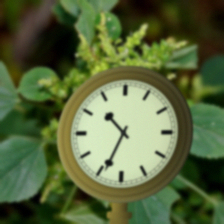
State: h=10 m=34
